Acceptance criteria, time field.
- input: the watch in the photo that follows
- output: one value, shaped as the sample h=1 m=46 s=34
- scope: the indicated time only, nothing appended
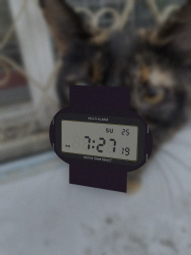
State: h=7 m=27 s=19
